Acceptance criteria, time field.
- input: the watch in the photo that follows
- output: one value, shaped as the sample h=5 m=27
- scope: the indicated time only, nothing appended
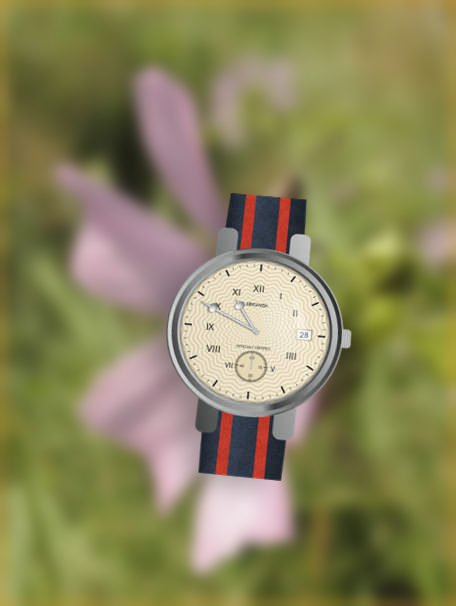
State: h=10 m=49
